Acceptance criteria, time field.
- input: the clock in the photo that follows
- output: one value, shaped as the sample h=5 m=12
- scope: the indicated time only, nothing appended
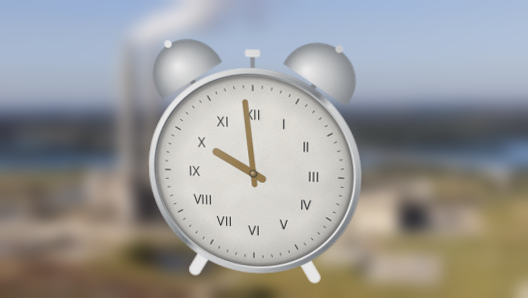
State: h=9 m=59
